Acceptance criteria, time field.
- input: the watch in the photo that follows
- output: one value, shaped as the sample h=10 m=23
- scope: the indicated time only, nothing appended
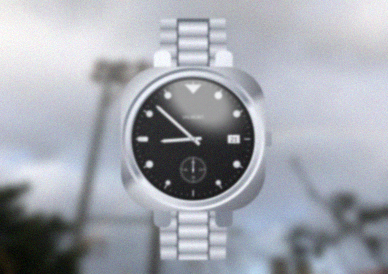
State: h=8 m=52
